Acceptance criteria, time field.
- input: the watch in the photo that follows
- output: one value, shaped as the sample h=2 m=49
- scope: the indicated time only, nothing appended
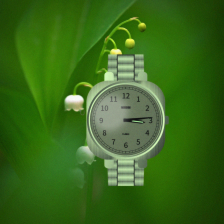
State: h=3 m=14
